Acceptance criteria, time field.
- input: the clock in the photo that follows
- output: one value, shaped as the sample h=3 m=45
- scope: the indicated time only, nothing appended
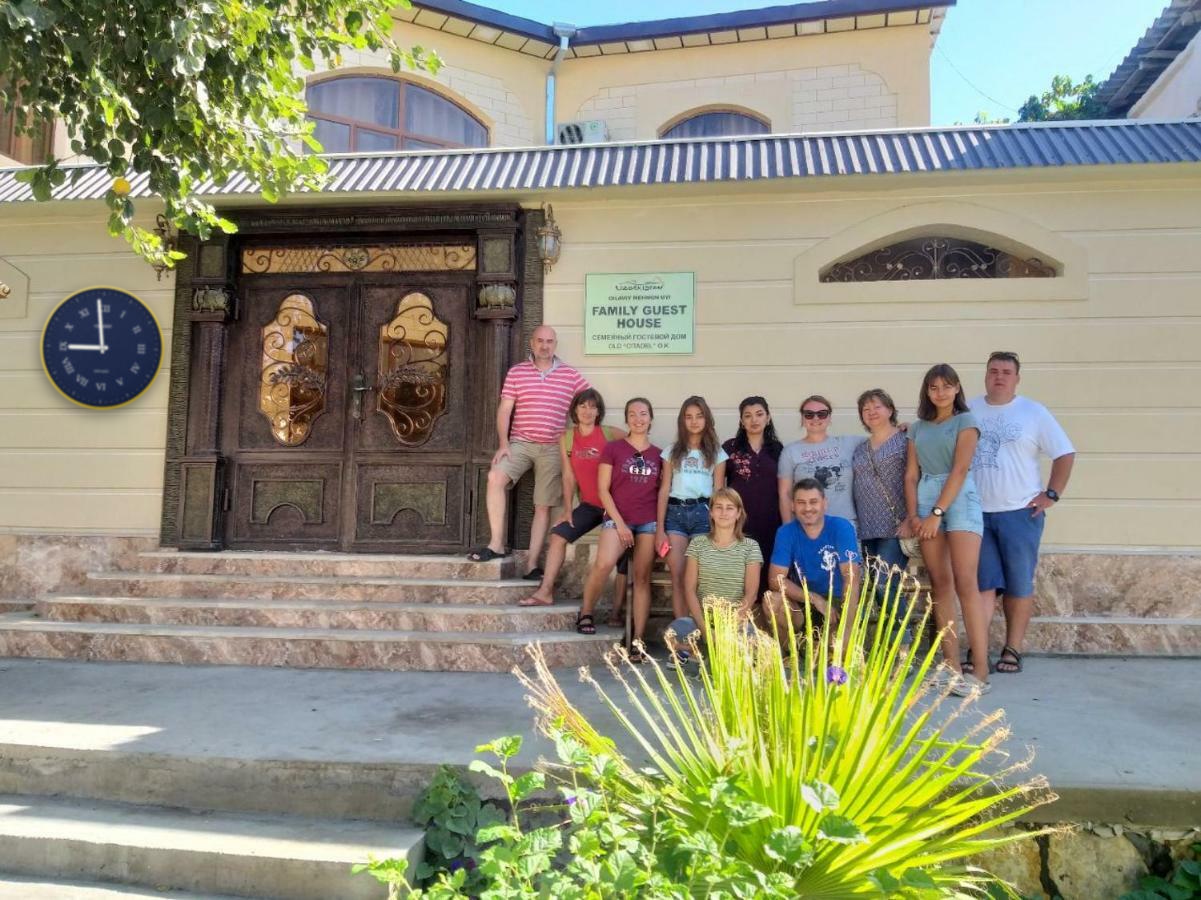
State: h=8 m=59
